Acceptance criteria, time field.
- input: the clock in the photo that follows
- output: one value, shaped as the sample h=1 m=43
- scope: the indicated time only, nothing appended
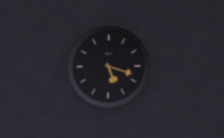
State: h=5 m=18
